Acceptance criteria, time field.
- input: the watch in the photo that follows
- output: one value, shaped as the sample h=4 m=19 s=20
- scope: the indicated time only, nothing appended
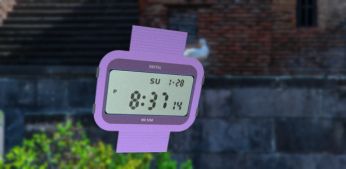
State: h=8 m=37 s=14
